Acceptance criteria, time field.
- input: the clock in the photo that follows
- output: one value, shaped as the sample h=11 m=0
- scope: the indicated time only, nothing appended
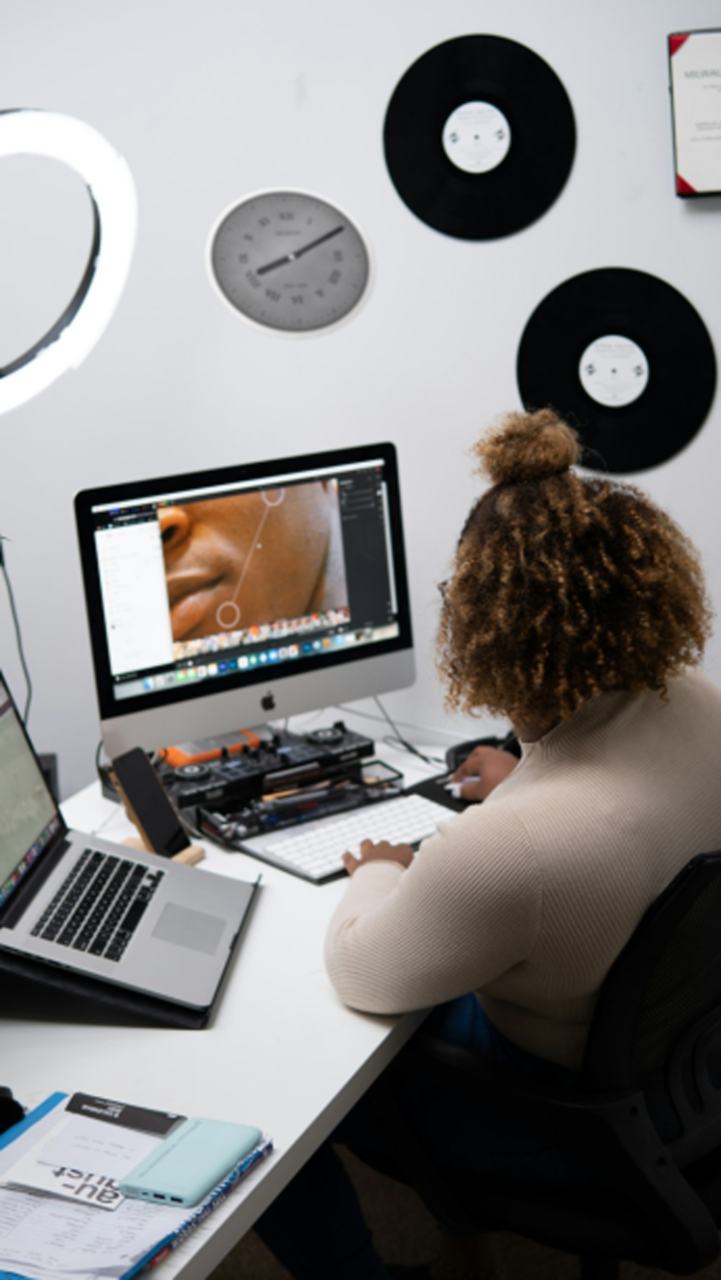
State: h=8 m=10
